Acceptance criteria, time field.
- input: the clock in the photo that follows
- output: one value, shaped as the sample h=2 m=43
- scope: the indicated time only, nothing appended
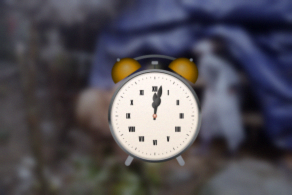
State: h=12 m=2
